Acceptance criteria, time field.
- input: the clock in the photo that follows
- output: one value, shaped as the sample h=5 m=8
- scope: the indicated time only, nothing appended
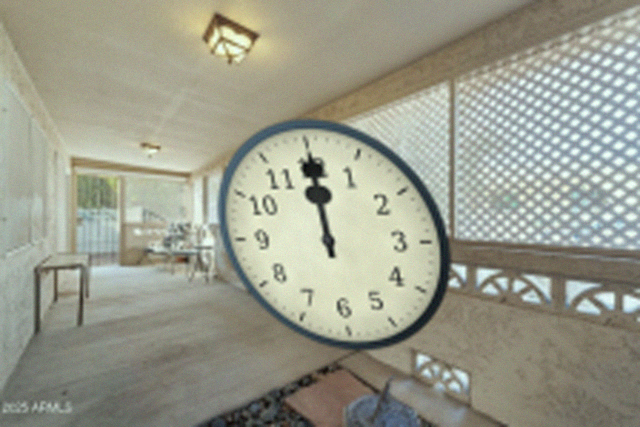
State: h=12 m=0
